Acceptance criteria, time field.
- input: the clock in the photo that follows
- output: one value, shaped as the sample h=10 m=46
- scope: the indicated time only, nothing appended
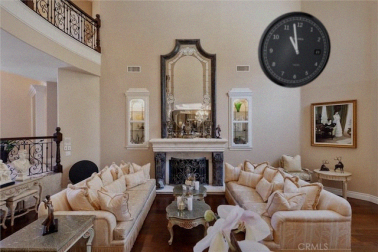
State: h=10 m=58
